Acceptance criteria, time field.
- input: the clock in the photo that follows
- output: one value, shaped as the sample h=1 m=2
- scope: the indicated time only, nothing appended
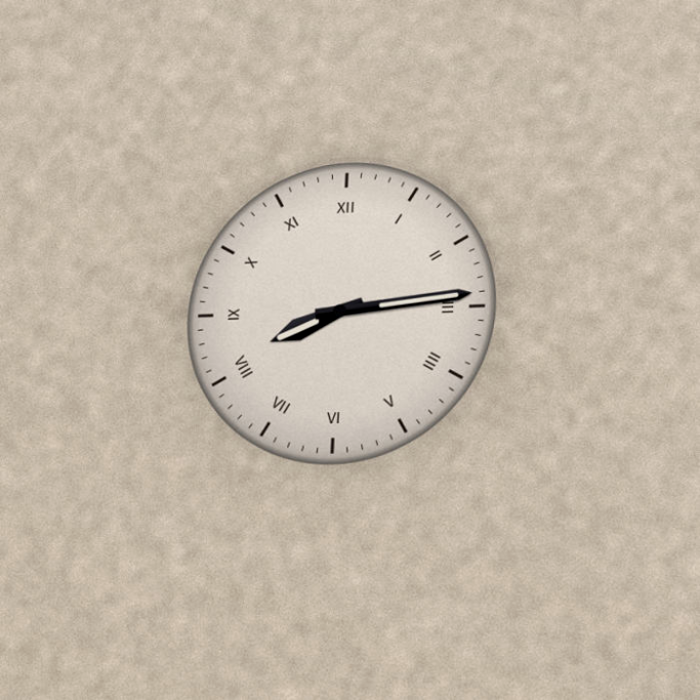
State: h=8 m=14
